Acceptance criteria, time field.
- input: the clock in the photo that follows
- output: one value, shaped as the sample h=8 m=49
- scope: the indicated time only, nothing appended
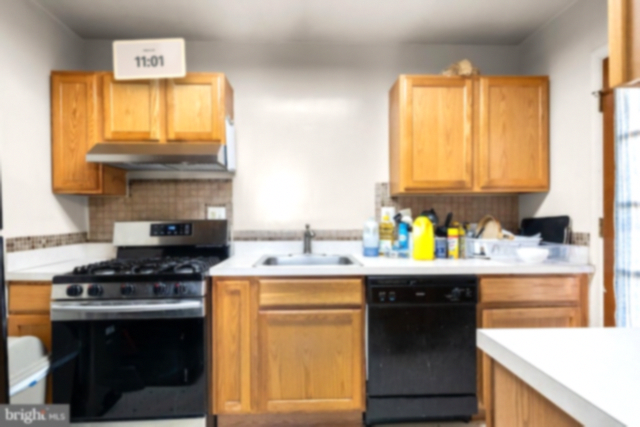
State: h=11 m=1
